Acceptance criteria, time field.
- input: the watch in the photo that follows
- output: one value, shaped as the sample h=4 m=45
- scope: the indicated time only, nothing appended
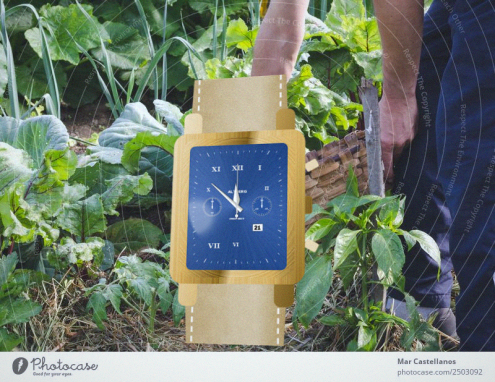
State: h=11 m=52
